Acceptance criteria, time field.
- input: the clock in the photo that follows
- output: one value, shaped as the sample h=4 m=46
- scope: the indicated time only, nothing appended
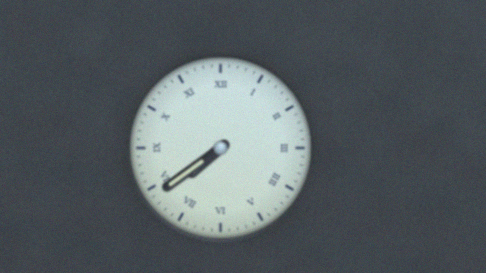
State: h=7 m=39
